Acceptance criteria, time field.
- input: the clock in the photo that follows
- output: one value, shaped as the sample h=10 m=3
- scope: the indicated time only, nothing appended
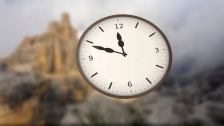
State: h=11 m=49
